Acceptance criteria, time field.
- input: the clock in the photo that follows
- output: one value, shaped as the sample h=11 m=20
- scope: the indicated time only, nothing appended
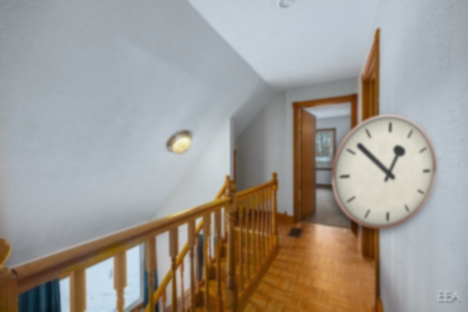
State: h=12 m=52
